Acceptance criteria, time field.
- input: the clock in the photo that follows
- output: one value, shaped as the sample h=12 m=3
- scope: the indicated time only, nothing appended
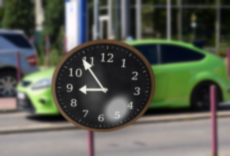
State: h=8 m=54
